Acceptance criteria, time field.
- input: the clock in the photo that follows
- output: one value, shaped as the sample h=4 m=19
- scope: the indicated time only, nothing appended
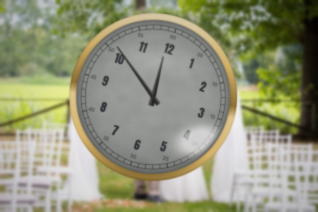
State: h=11 m=51
